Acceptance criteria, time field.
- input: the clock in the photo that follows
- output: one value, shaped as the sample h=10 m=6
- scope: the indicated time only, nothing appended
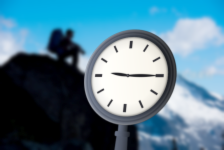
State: h=9 m=15
